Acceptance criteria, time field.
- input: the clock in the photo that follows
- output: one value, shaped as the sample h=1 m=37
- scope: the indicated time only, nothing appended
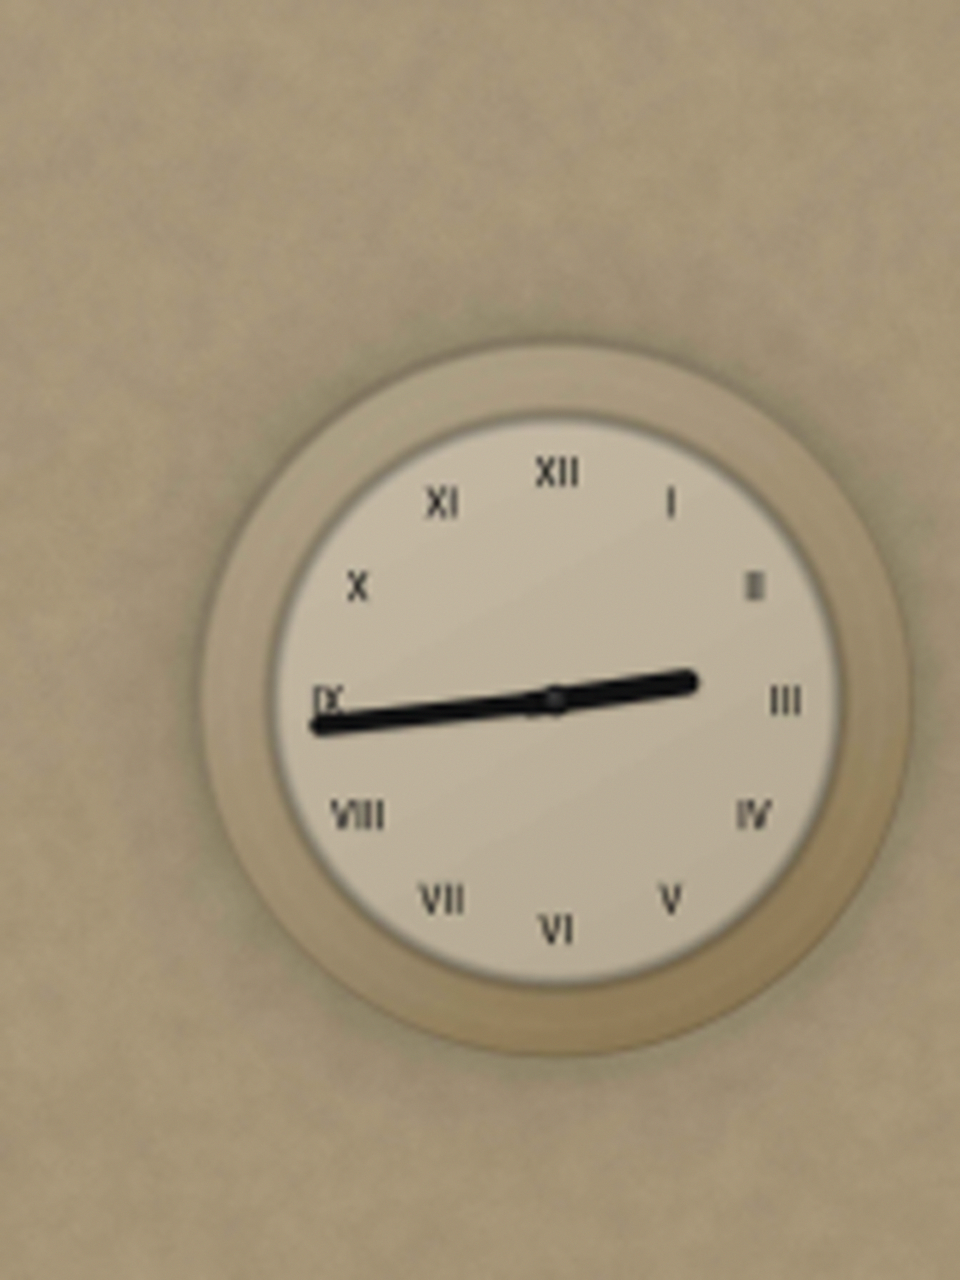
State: h=2 m=44
